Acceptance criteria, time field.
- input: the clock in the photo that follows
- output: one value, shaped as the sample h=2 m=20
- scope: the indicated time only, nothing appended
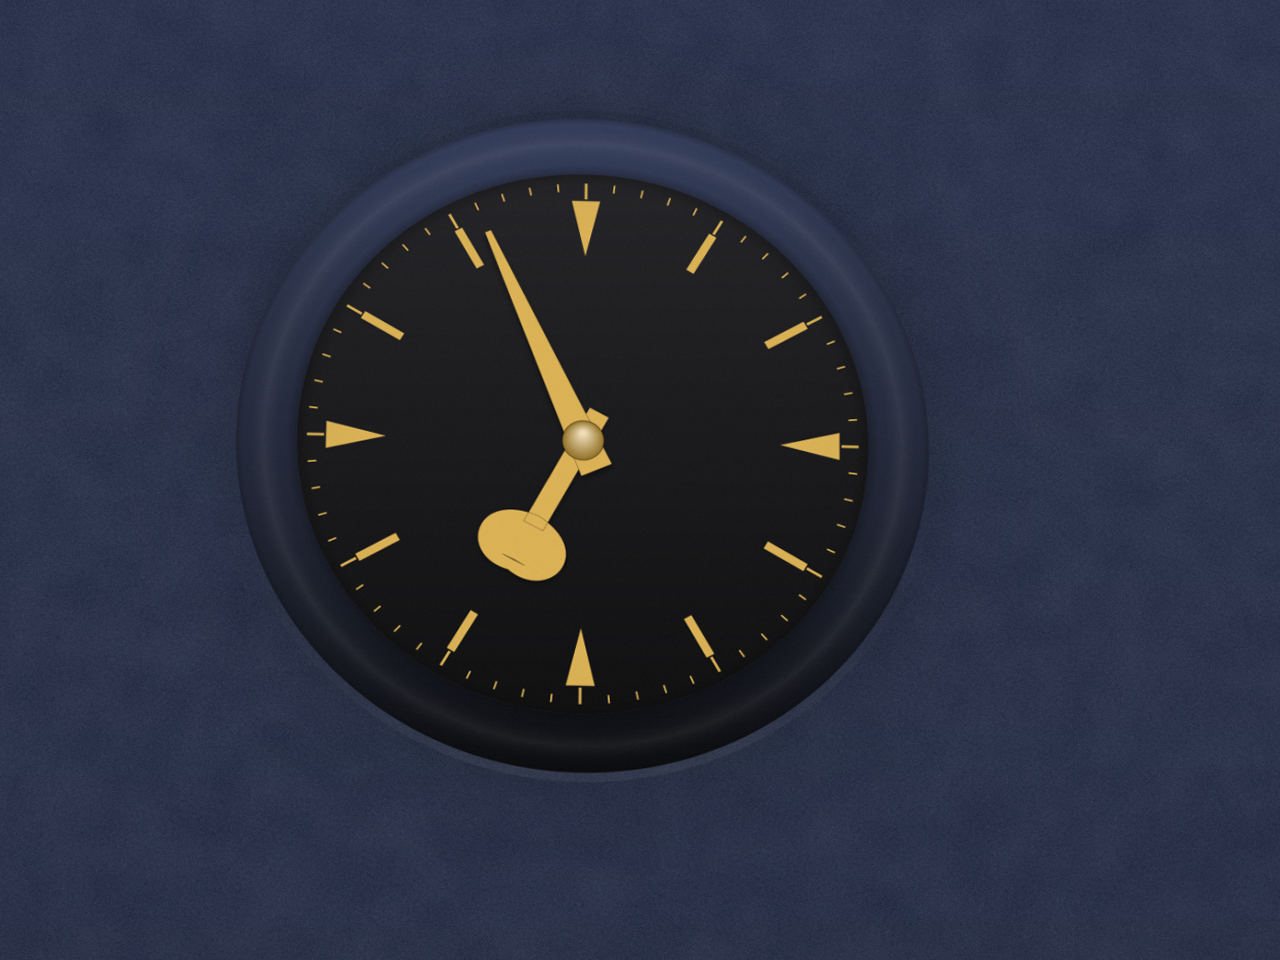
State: h=6 m=56
